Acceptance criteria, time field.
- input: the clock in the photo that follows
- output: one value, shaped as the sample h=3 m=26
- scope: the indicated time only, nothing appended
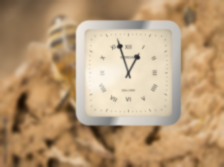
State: h=12 m=57
